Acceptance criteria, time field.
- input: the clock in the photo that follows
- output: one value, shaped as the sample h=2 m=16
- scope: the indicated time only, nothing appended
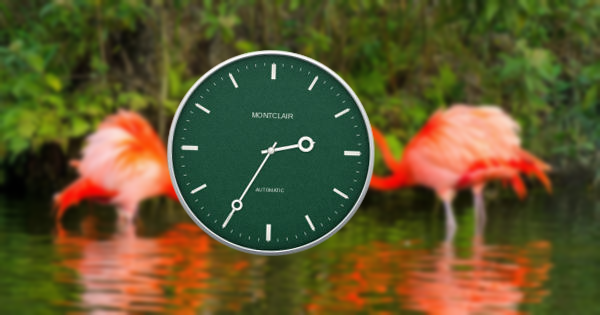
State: h=2 m=35
